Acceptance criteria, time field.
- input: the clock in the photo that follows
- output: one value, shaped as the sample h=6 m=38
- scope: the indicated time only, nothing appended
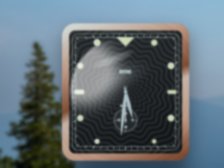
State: h=5 m=31
